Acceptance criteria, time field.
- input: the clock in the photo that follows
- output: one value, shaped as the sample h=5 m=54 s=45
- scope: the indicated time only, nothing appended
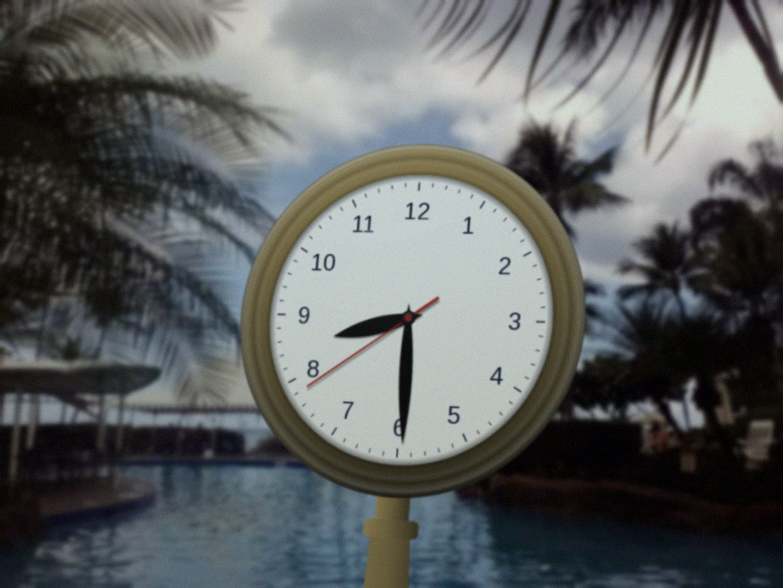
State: h=8 m=29 s=39
